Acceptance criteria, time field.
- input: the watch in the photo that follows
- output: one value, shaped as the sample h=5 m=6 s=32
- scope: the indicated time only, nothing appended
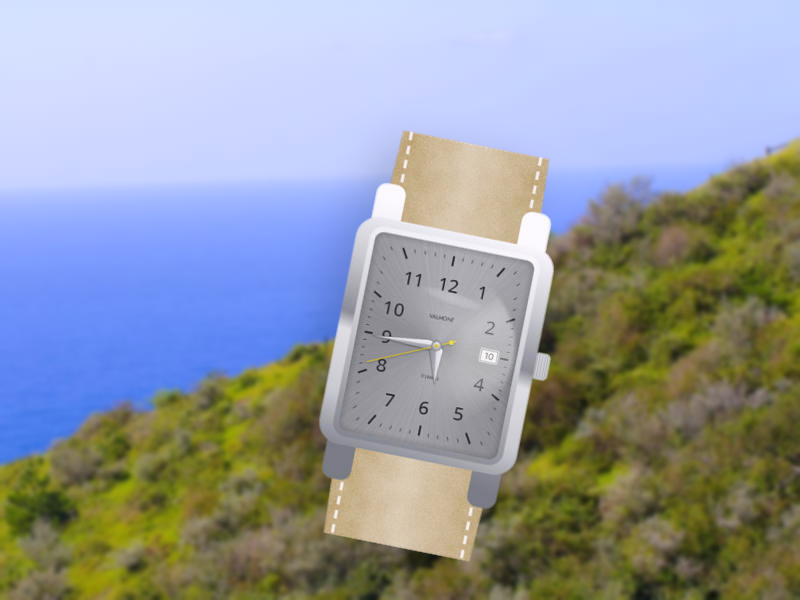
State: h=5 m=44 s=41
